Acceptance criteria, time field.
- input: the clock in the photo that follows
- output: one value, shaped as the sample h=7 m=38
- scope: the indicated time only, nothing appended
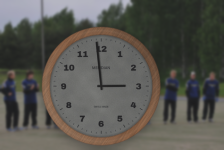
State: h=2 m=59
